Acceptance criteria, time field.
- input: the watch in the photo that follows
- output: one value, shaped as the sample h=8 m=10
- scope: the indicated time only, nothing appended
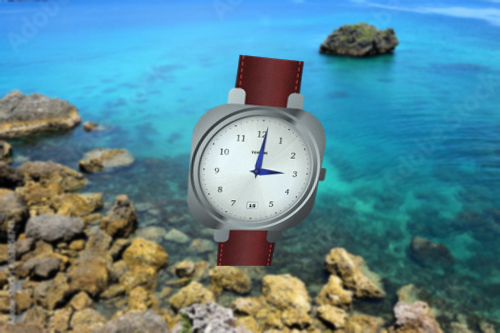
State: h=3 m=1
